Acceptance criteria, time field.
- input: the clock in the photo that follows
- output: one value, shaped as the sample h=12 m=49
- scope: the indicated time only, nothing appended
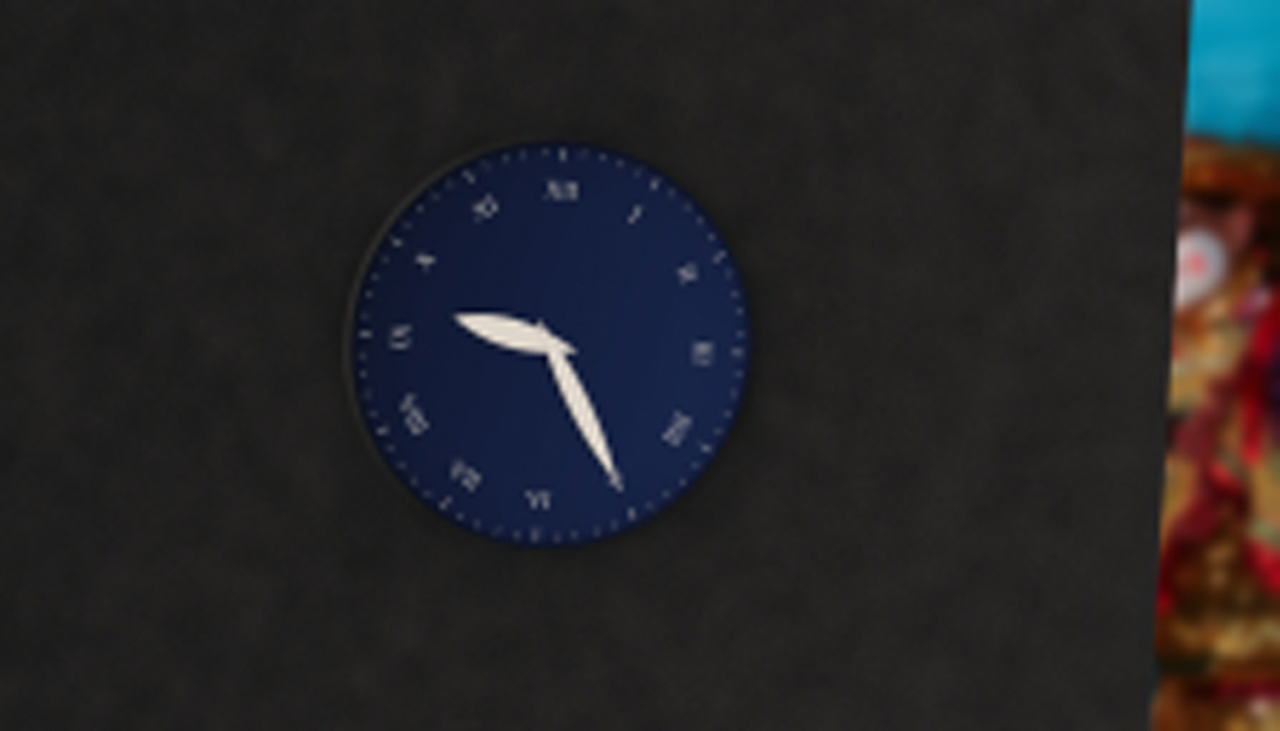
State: h=9 m=25
